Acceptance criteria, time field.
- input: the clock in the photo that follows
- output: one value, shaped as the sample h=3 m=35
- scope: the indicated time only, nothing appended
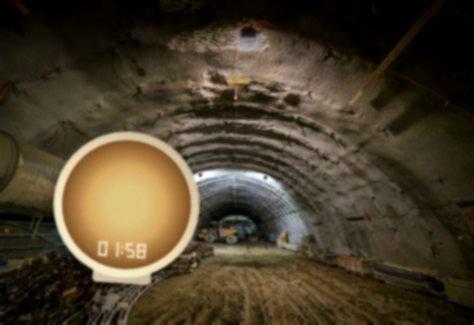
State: h=1 m=58
